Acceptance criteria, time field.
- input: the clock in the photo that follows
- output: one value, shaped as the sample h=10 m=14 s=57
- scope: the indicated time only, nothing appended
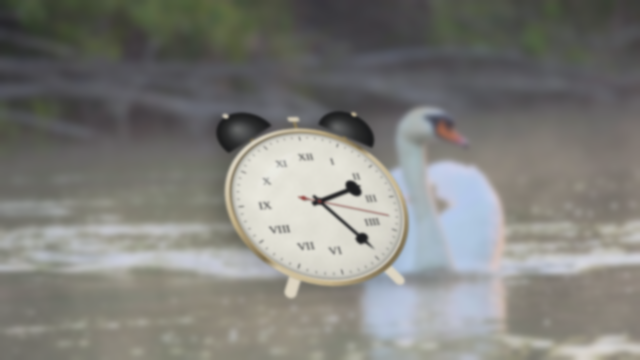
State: h=2 m=24 s=18
